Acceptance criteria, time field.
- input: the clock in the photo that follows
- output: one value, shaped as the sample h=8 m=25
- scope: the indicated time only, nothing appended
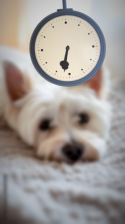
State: h=6 m=32
